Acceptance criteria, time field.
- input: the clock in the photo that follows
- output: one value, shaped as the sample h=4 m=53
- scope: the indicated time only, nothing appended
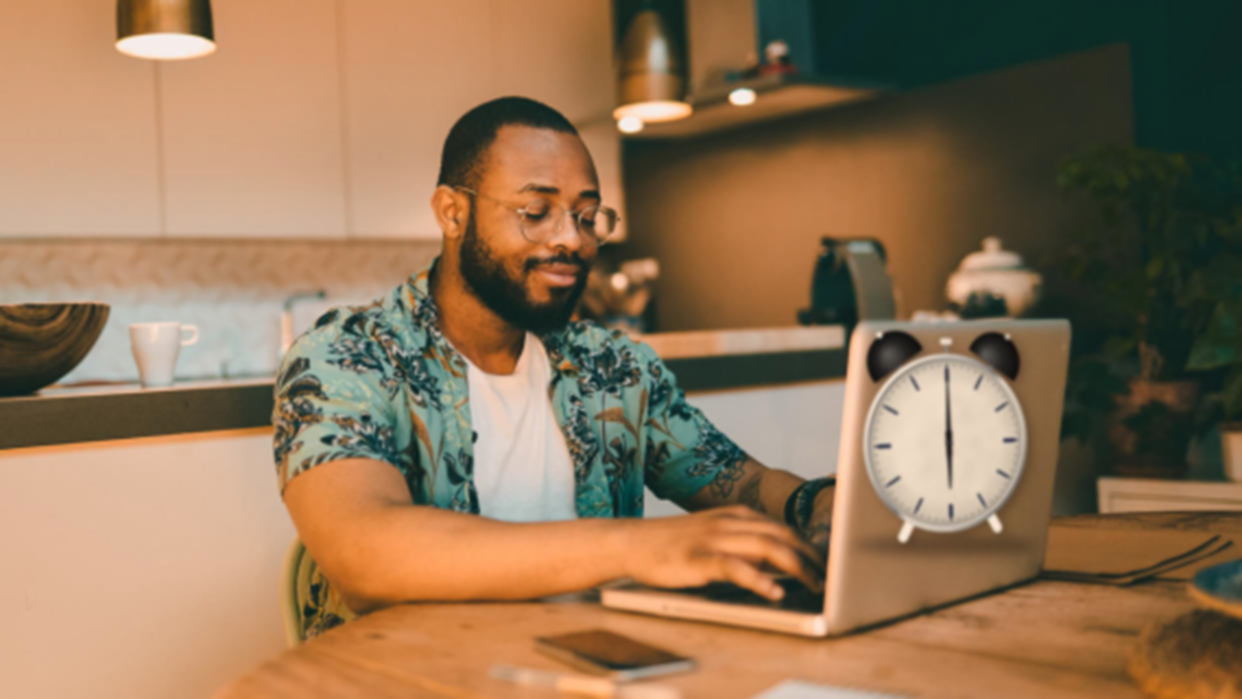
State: h=6 m=0
